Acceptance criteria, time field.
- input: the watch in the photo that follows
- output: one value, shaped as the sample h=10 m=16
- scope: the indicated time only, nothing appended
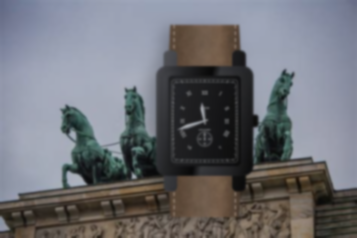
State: h=11 m=42
